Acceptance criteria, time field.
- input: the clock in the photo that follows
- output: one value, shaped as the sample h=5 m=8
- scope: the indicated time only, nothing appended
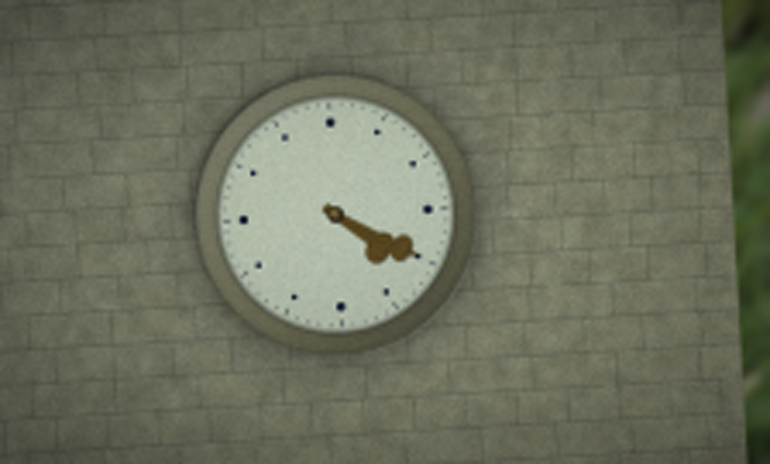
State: h=4 m=20
